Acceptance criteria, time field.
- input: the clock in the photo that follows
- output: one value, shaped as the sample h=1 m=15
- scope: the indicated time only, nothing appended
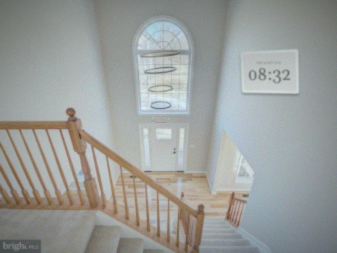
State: h=8 m=32
